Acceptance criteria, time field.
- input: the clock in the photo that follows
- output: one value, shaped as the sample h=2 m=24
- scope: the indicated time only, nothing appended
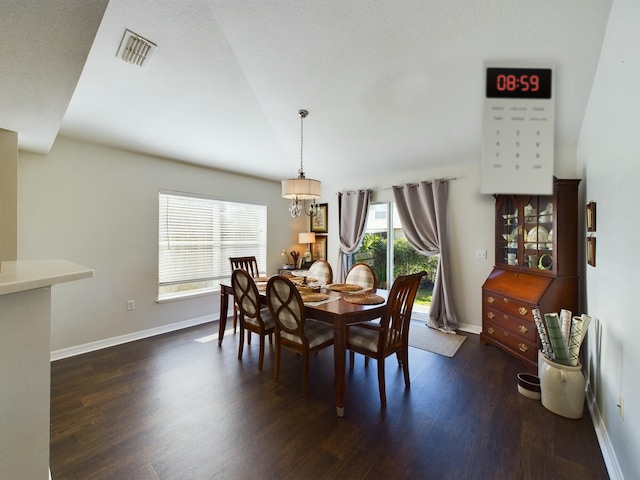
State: h=8 m=59
